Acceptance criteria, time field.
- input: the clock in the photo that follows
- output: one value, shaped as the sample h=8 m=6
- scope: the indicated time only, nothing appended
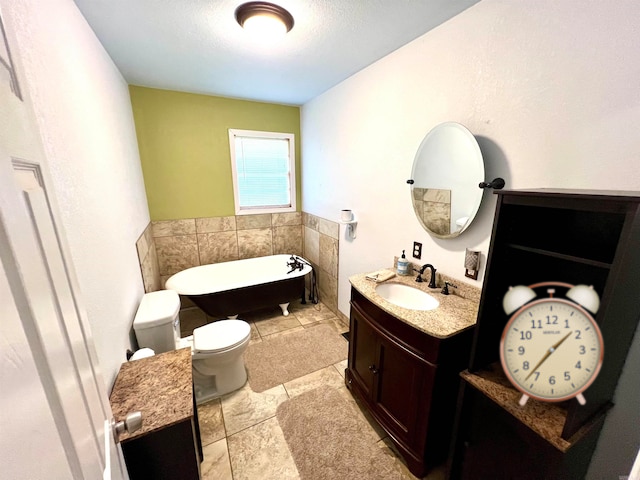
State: h=1 m=37
